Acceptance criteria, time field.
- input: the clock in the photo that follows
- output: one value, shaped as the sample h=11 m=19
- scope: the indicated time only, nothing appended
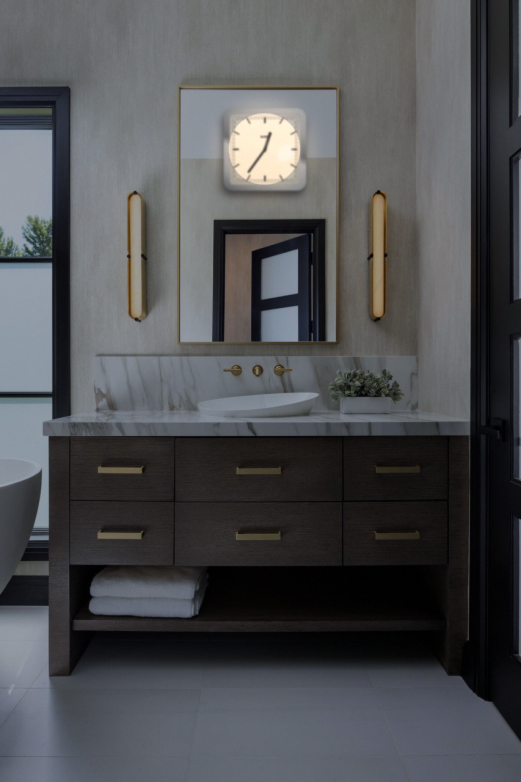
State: h=12 m=36
